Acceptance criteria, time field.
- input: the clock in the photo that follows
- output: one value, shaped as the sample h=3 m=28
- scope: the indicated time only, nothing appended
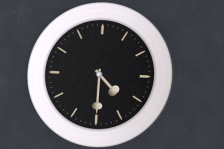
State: h=4 m=30
